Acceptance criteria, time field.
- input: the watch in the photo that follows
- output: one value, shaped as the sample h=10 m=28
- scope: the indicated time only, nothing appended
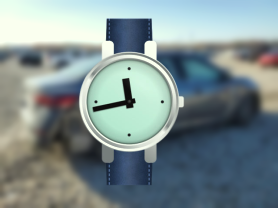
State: h=11 m=43
